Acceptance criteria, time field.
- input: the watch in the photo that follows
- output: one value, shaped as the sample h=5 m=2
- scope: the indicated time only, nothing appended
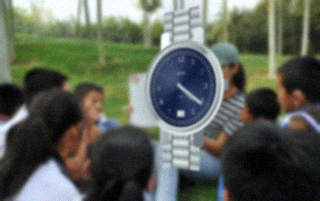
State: h=4 m=21
